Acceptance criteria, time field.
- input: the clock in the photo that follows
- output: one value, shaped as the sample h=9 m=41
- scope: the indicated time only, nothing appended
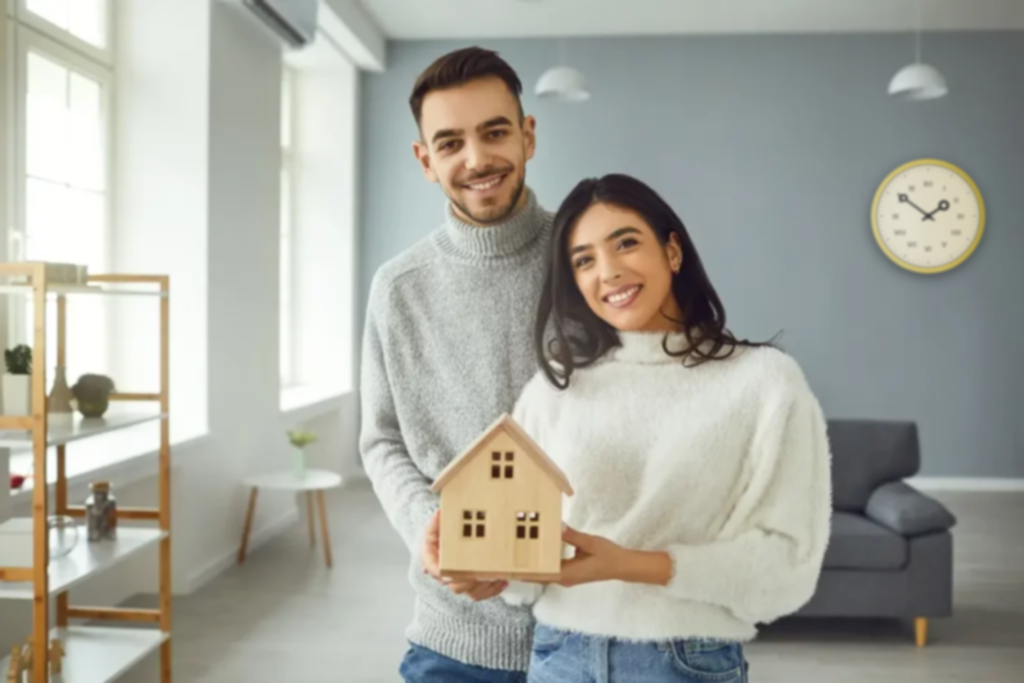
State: h=1 m=51
